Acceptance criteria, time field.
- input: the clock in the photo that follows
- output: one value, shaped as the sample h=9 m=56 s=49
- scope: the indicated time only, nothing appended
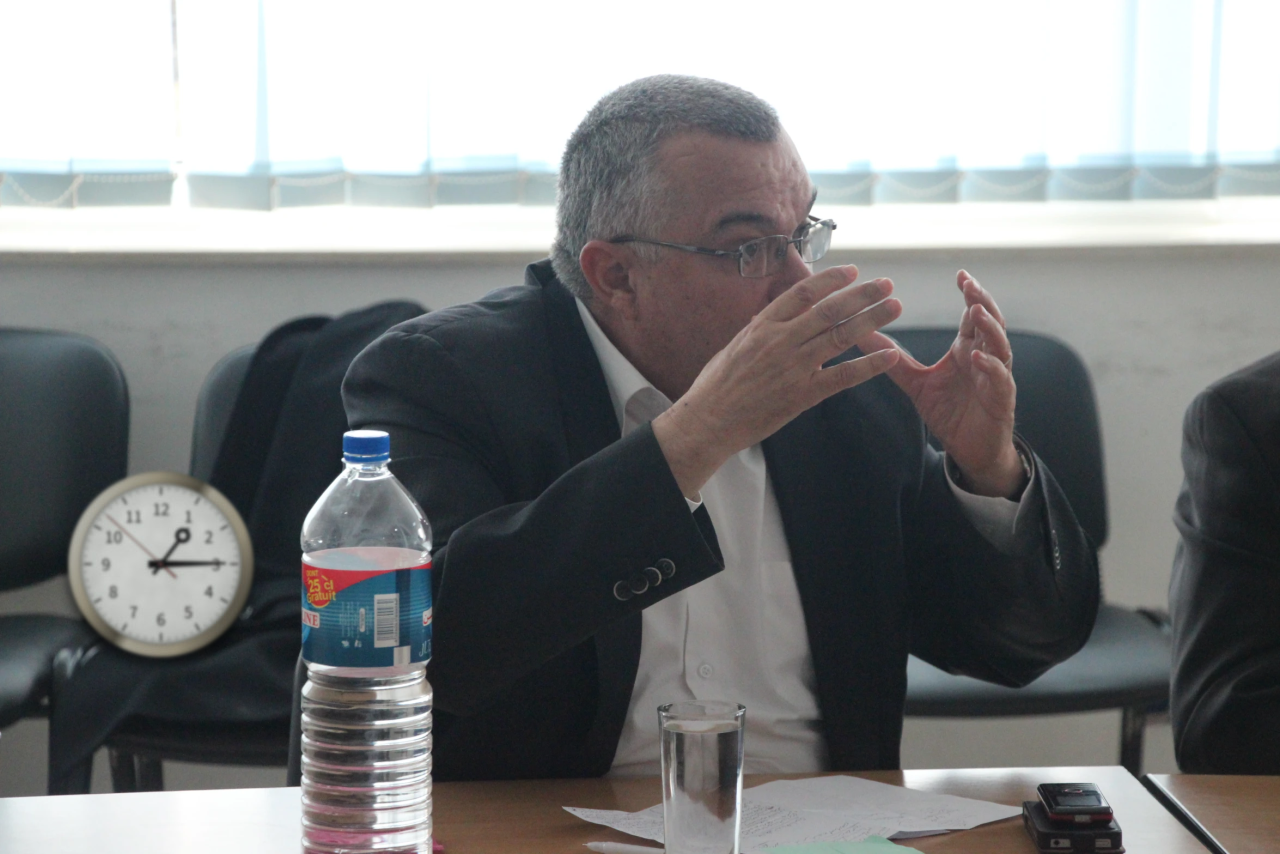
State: h=1 m=14 s=52
